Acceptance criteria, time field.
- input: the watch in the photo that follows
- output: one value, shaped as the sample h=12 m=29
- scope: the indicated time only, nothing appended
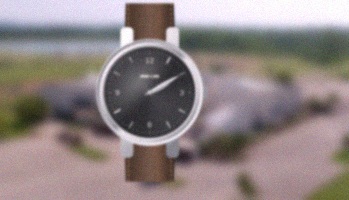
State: h=2 m=10
